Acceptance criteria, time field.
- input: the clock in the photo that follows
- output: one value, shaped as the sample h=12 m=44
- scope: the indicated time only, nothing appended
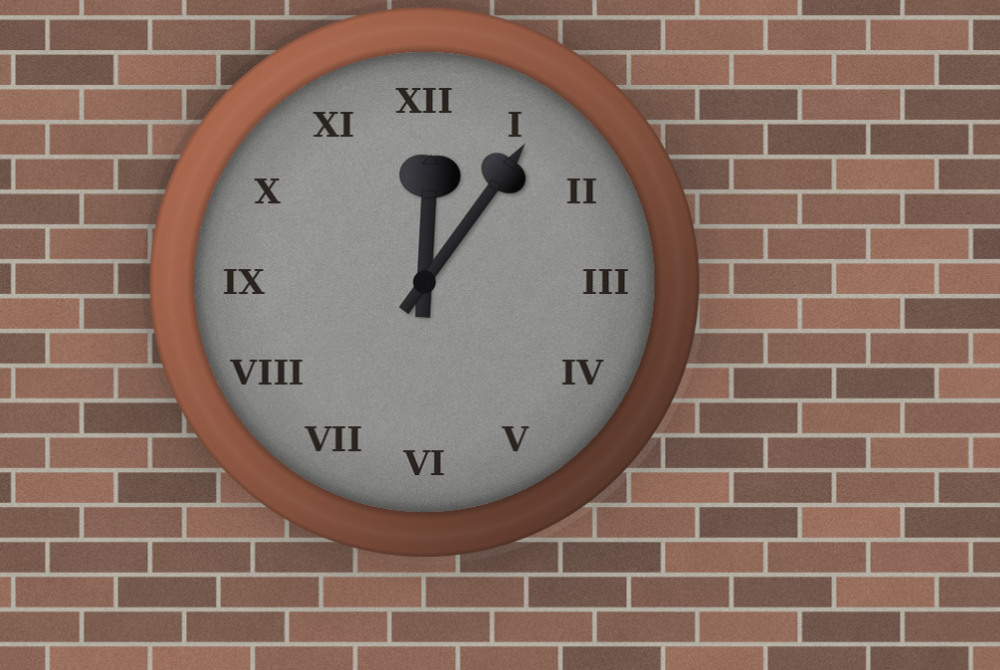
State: h=12 m=6
